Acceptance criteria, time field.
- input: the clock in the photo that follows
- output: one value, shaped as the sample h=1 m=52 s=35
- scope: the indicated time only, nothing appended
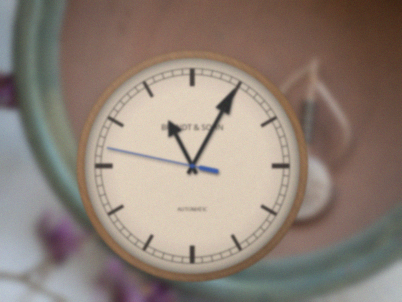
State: h=11 m=4 s=47
